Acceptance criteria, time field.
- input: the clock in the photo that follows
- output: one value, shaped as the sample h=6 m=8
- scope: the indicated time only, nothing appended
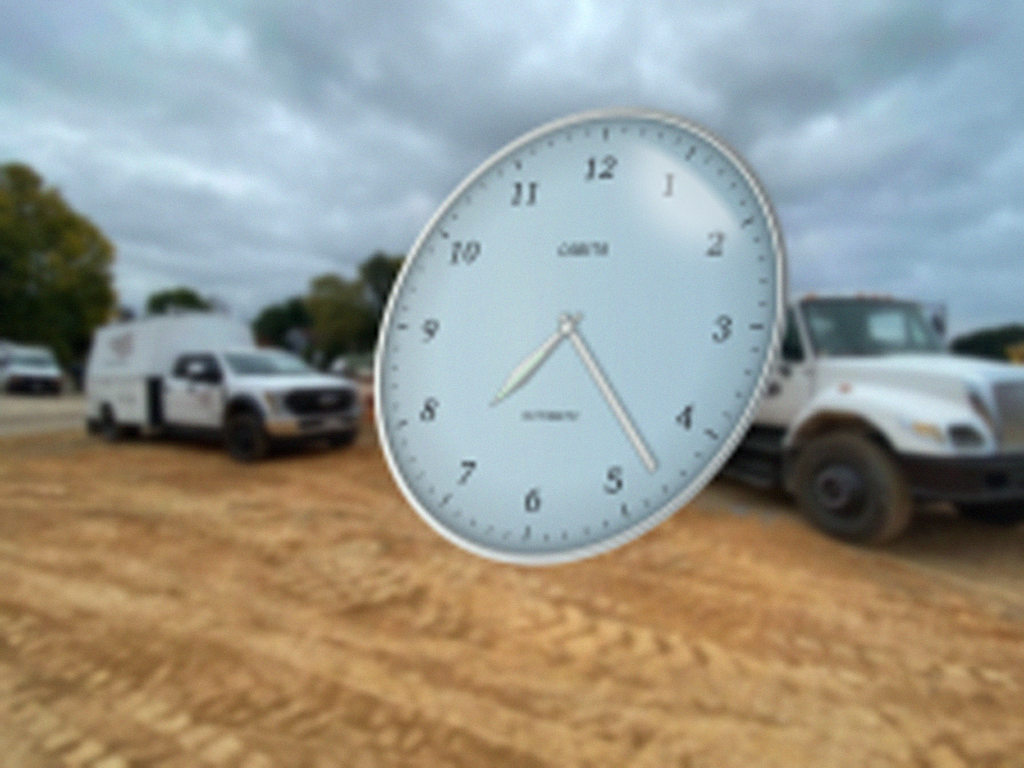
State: h=7 m=23
